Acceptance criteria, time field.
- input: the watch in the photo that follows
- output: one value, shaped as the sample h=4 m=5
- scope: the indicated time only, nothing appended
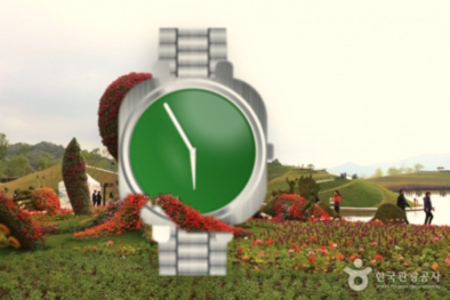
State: h=5 m=55
